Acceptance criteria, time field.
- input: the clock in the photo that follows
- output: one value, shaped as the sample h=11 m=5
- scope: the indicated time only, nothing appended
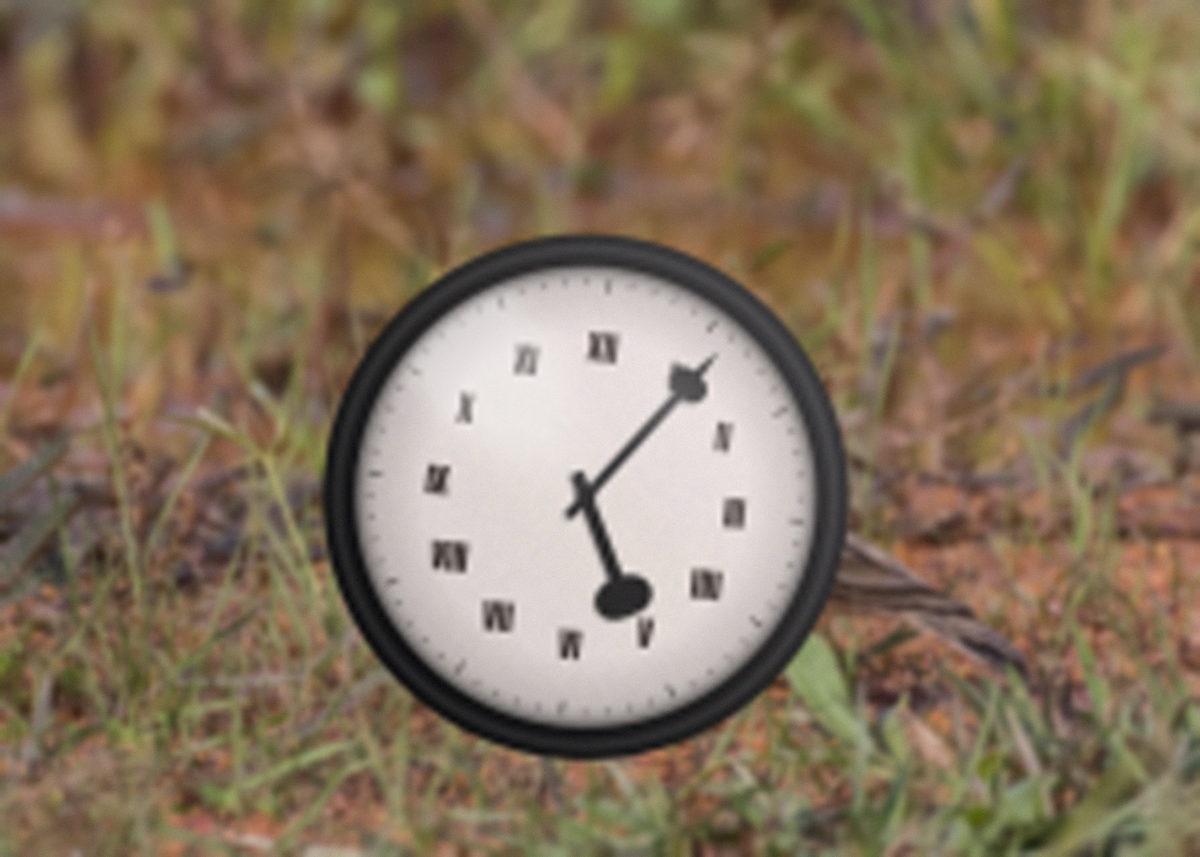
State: h=5 m=6
